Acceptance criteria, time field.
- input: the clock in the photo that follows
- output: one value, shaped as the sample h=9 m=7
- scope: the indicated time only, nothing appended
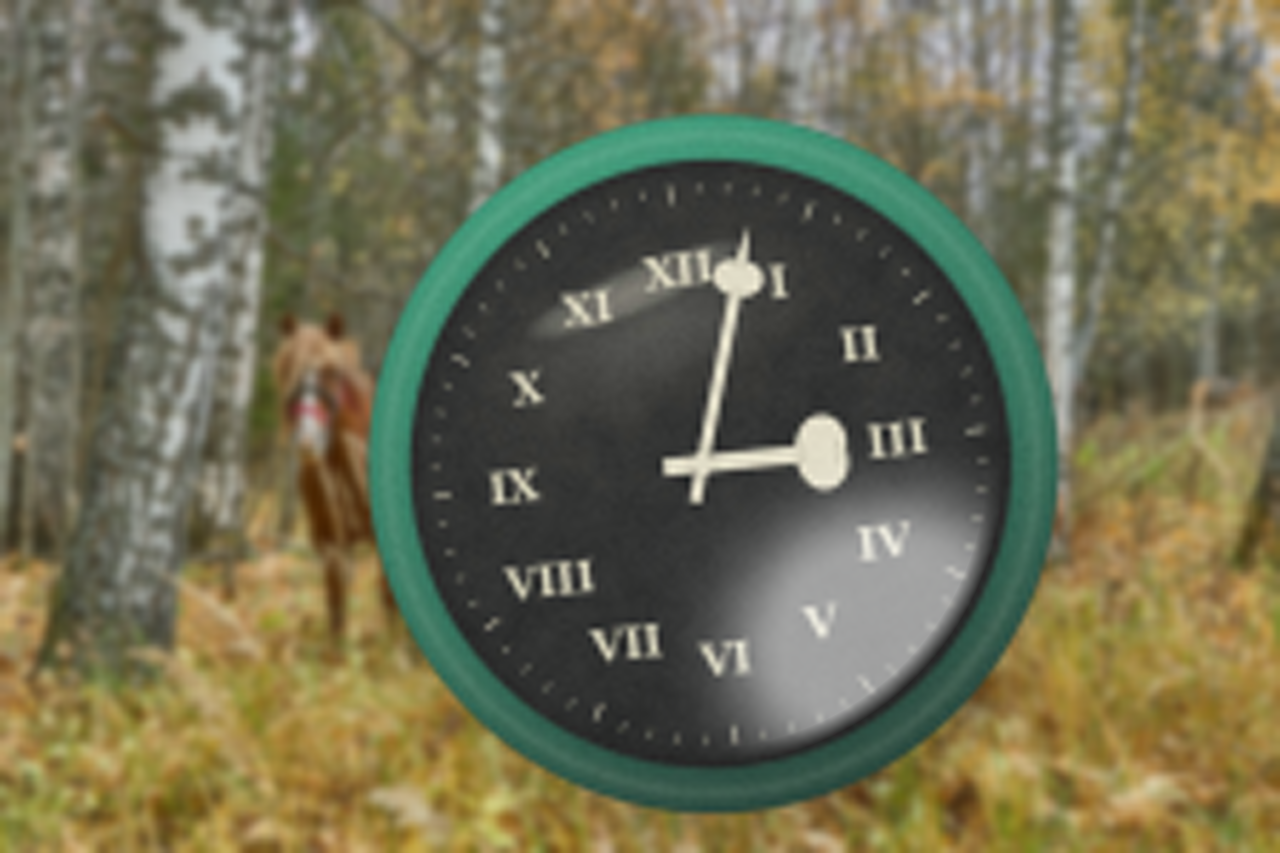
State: h=3 m=3
